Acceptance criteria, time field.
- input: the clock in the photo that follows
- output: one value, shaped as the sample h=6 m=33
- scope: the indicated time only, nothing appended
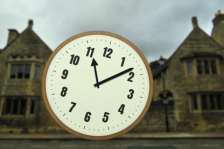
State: h=11 m=8
